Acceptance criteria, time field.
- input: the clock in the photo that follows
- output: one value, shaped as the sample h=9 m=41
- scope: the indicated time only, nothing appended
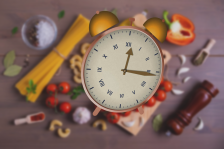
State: h=12 m=16
